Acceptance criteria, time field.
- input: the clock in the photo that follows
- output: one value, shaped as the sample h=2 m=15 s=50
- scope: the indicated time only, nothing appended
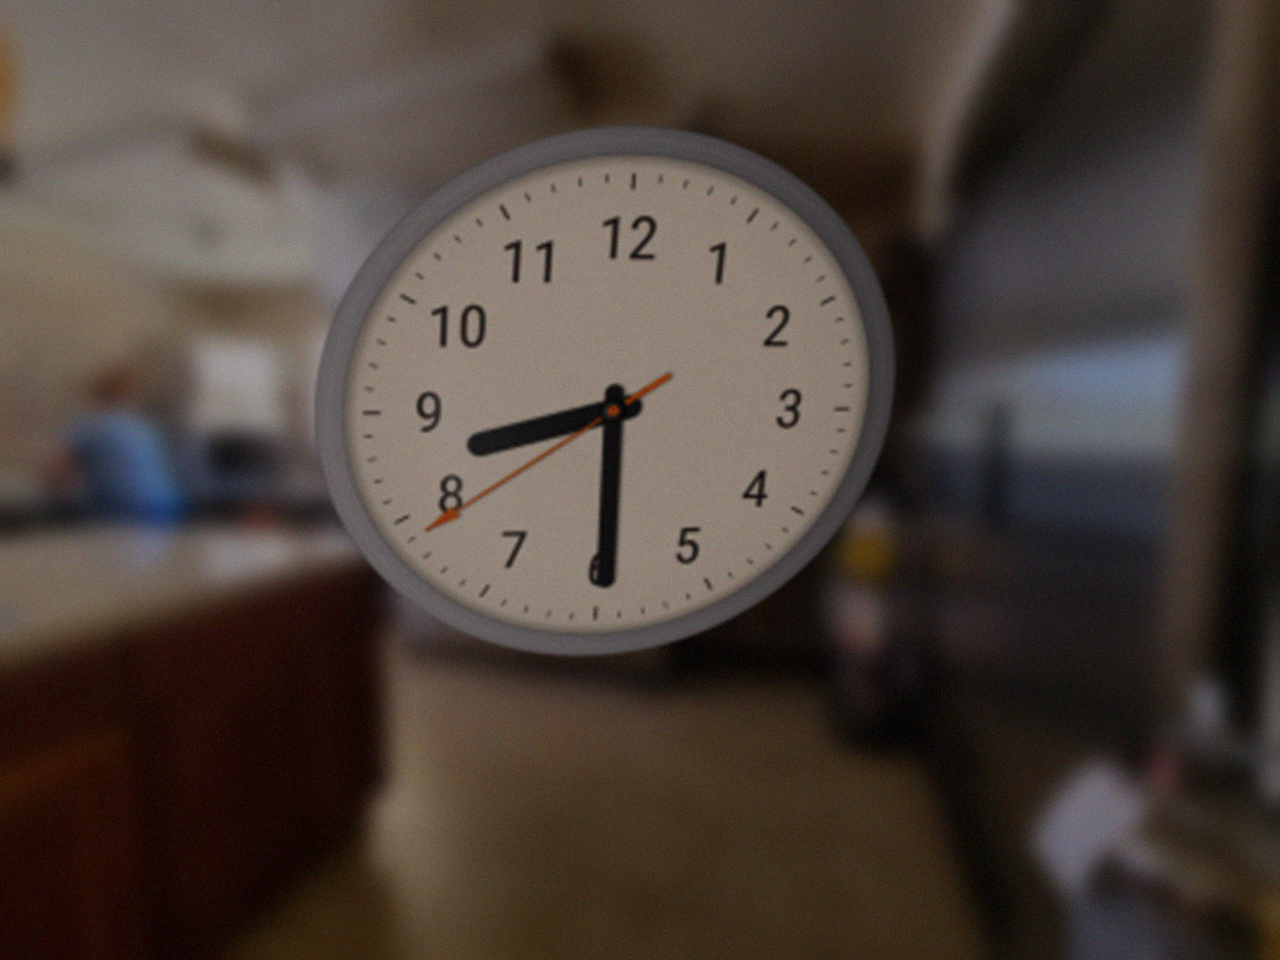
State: h=8 m=29 s=39
